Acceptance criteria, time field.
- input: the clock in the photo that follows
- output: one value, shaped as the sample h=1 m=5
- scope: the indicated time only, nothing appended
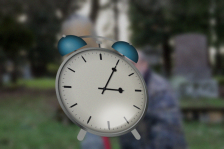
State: h=3 m=5
